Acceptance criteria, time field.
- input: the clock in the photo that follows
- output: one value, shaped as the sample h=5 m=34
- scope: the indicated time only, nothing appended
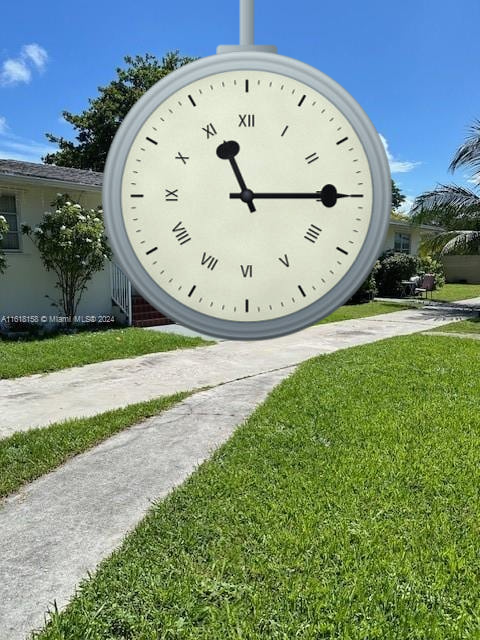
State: h=11 m=15
